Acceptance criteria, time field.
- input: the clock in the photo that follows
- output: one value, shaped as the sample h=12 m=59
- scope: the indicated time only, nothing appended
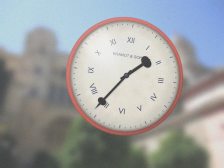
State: h=1 m=36
